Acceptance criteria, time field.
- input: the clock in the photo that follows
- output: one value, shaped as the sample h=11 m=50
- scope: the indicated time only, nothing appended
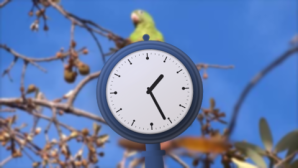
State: h=1 m=26
